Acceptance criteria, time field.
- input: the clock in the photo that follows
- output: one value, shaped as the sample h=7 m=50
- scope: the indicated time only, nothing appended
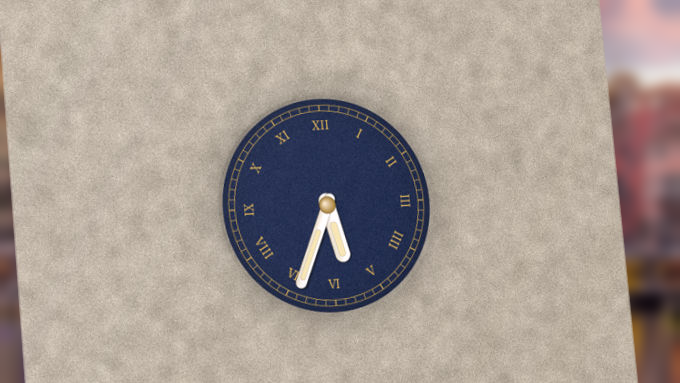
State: h=5 m=34
